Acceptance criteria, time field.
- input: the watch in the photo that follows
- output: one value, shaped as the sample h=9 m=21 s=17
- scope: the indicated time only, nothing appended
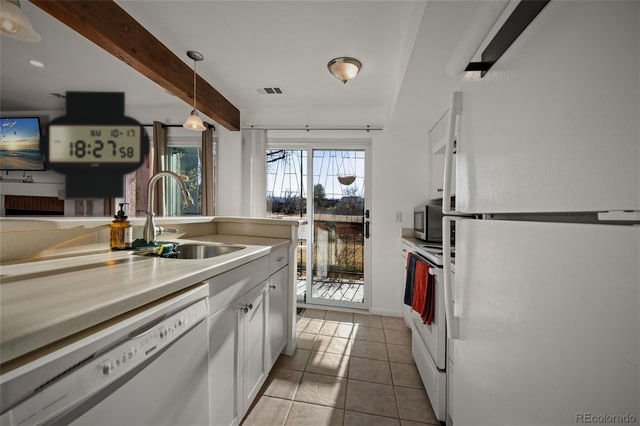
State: h=18 m=27 s=58
